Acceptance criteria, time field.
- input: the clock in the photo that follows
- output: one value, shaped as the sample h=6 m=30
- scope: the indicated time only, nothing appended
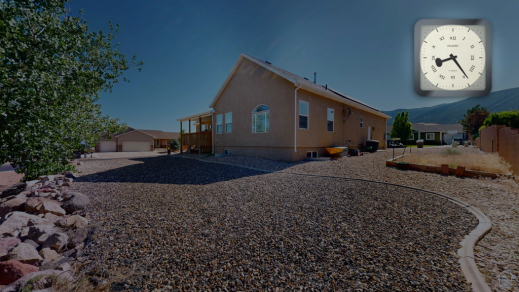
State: h=8 m=24
